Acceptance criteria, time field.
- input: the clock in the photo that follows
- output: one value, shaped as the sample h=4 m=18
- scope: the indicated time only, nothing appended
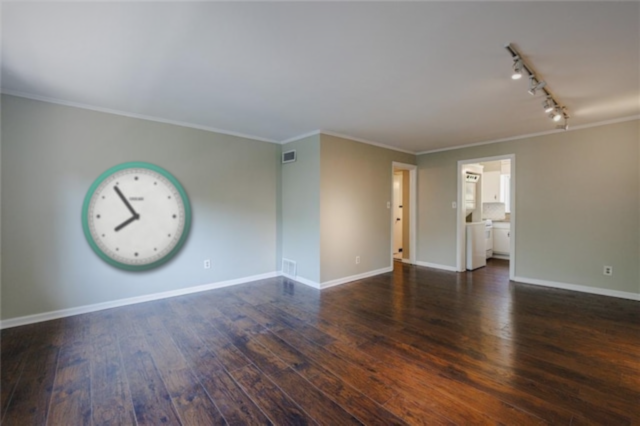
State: h=7 m=54
